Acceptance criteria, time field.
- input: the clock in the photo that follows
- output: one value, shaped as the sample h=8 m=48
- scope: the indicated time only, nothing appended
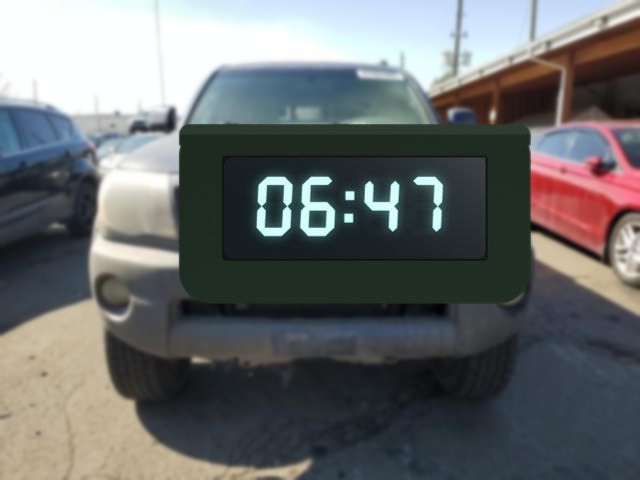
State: h=6 m=47
